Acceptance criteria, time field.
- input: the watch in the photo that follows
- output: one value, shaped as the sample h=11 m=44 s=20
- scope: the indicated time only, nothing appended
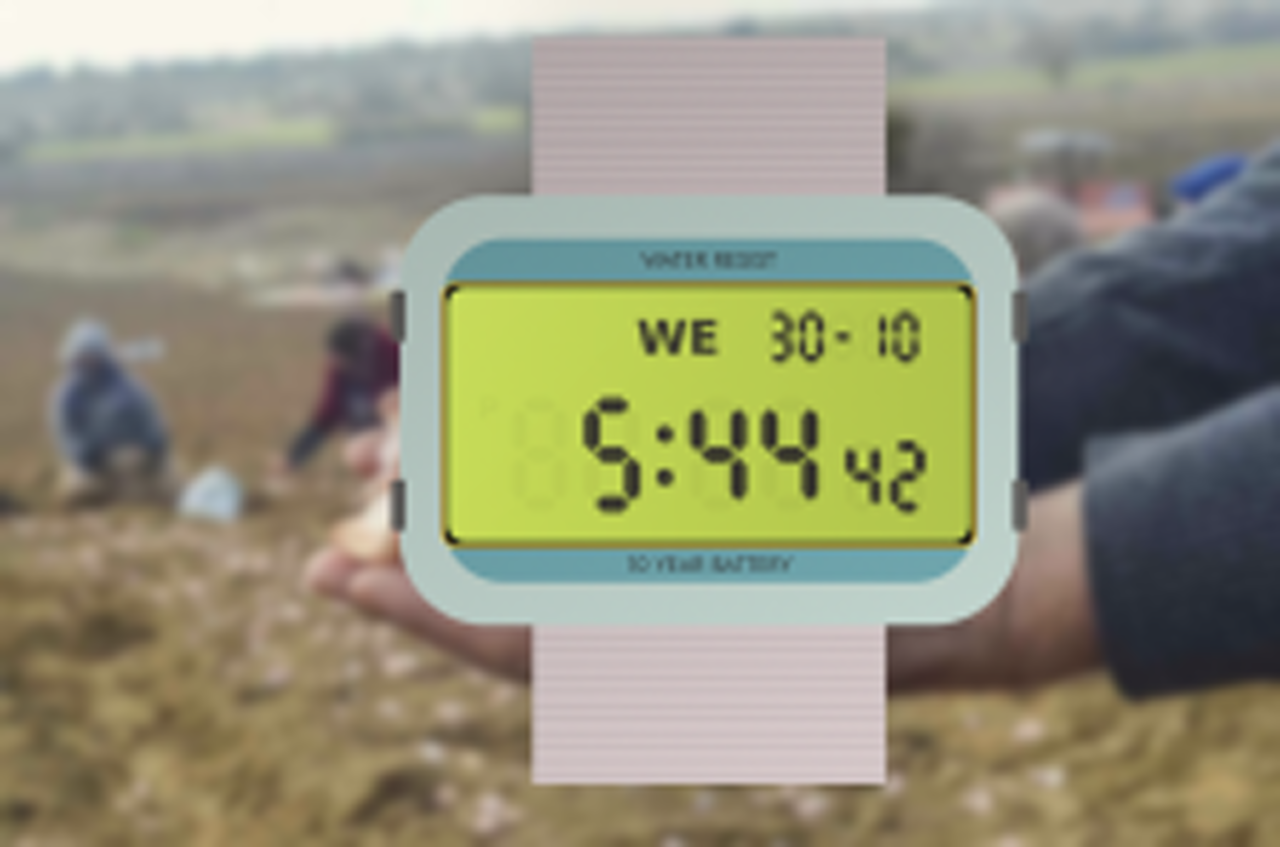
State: h=5 m=44 s=42
